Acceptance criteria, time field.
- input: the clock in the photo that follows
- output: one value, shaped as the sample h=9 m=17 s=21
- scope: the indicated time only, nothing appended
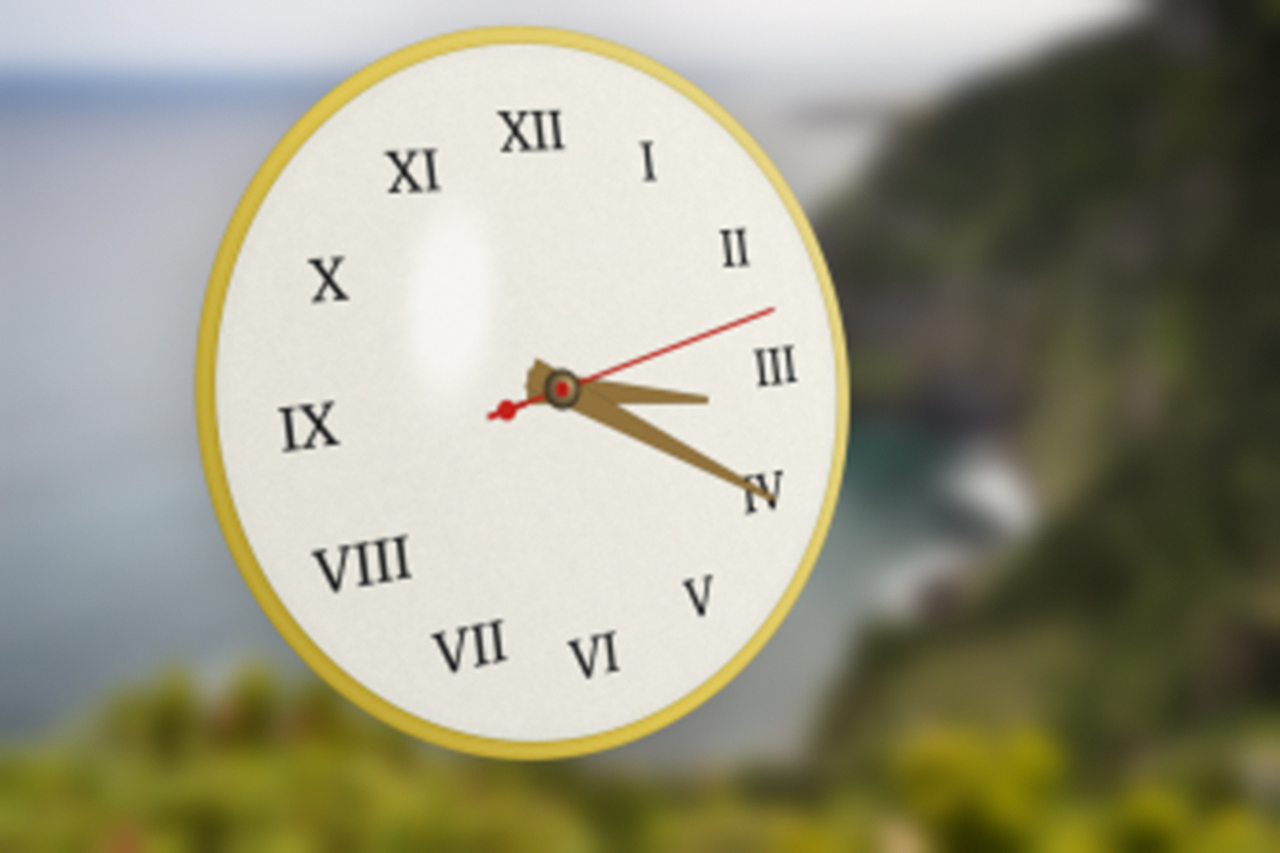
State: h=3 m=20 s=13
